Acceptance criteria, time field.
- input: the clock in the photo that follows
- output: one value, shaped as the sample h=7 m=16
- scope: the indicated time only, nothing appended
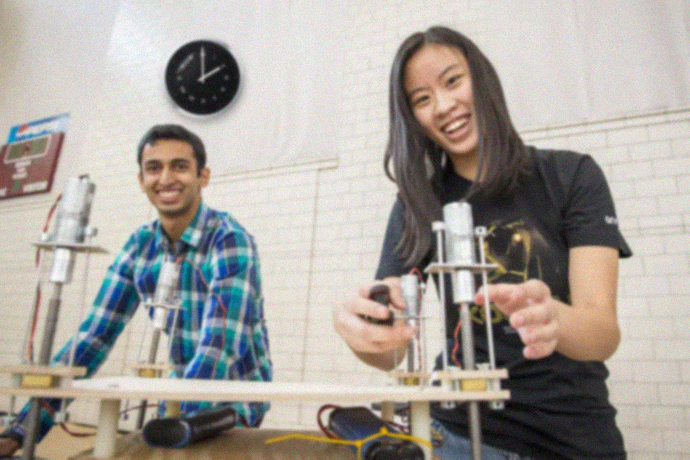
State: h=2 m=0
